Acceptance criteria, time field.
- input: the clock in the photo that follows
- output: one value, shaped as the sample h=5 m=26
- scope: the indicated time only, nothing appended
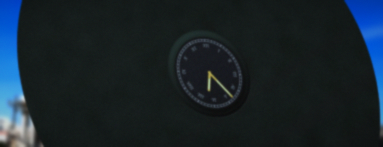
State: h=6 m=23
